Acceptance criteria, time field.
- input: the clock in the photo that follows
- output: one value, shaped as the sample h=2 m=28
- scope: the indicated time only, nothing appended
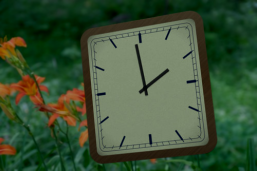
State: h=1 m=59
